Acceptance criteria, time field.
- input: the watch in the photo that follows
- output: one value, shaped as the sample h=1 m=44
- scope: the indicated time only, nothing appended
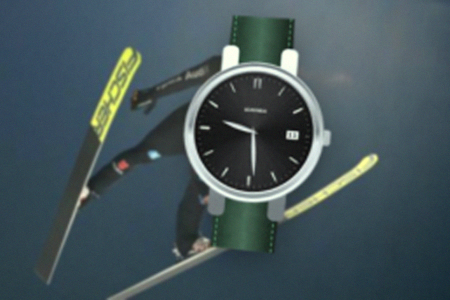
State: h=9 m=29
